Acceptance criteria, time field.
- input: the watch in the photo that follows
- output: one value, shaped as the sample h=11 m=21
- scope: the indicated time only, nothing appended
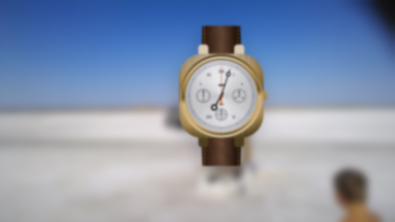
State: h=7 m=3
